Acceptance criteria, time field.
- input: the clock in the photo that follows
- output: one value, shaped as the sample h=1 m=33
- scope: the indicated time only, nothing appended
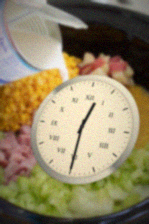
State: h=12 m=30
